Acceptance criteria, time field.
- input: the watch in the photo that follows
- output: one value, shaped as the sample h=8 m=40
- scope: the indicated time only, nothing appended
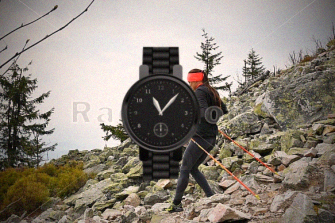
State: h=11 m=7
